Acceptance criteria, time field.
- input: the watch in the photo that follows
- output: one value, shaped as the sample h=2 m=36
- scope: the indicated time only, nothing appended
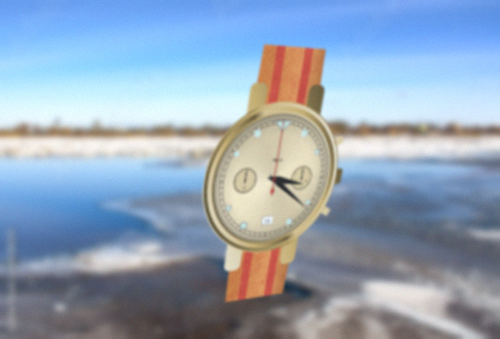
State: h=3 m=21
